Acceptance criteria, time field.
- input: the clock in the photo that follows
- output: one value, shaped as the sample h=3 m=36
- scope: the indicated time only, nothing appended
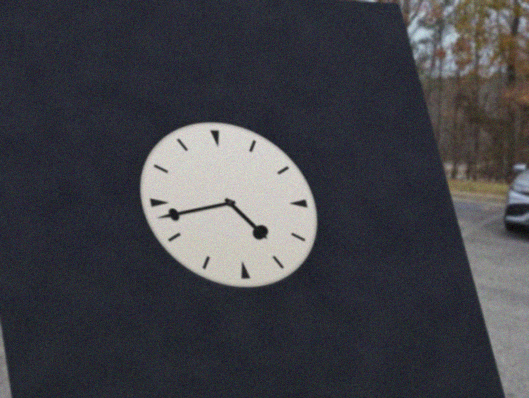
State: h=4 m=43
